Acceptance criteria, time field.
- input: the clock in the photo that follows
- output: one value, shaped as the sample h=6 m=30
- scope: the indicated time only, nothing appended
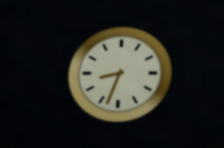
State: h=8 m=33
